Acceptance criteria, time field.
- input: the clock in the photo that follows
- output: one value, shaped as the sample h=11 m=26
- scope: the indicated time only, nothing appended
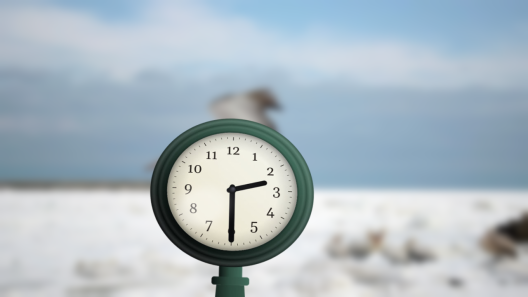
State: h=2 m=30
